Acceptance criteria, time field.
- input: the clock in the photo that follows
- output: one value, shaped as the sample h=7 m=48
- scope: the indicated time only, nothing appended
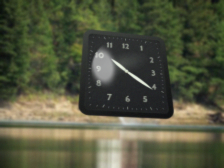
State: h=10 m=21
